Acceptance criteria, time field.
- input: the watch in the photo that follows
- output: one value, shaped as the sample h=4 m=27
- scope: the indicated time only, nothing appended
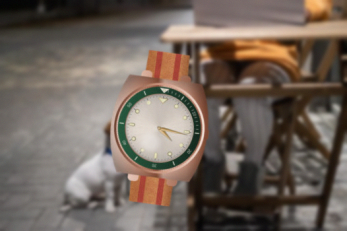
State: h=4 m=16
